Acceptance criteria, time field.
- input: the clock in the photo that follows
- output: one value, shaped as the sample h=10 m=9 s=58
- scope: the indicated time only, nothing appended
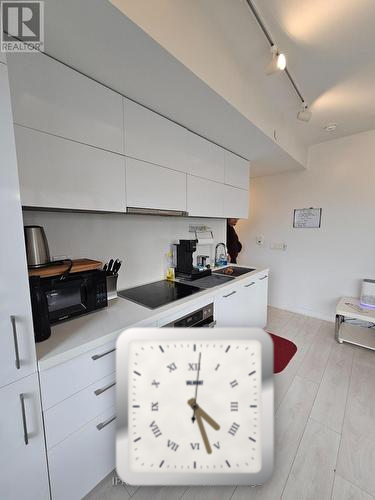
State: h=4 m=27 s=1
